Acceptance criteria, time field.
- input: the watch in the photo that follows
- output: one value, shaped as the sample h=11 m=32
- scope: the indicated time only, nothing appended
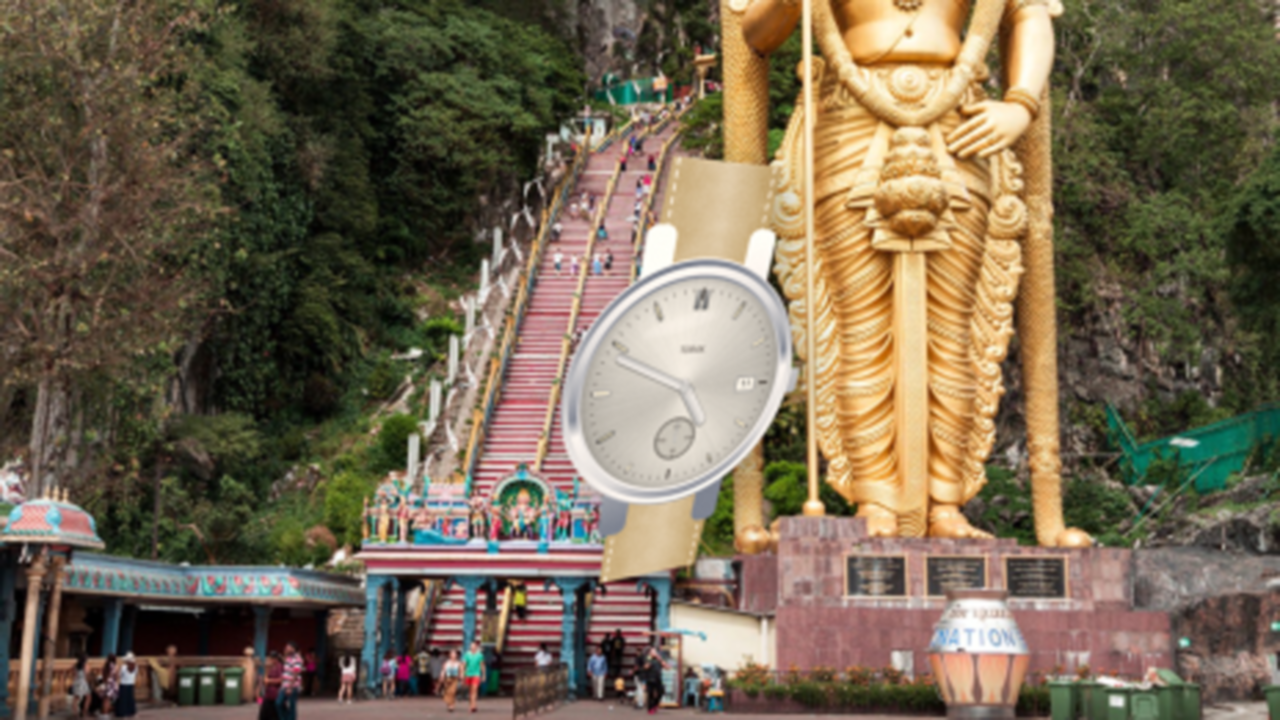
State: h=4 m=49
